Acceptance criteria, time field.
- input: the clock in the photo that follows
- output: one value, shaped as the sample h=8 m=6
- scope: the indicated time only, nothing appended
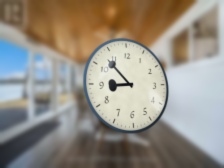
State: h=8 m=53
